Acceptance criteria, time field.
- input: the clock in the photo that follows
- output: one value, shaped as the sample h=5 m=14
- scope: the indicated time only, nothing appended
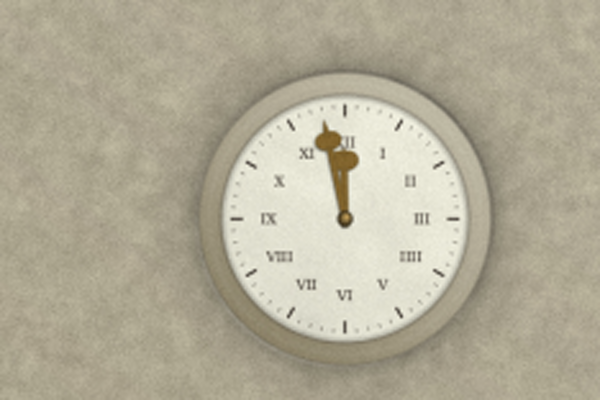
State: h=11 m=58
